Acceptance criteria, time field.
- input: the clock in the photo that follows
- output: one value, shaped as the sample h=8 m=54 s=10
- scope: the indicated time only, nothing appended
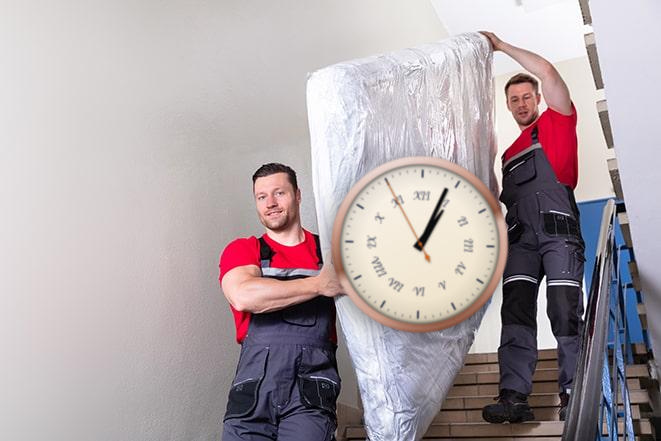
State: h=1 m=3 s=55
